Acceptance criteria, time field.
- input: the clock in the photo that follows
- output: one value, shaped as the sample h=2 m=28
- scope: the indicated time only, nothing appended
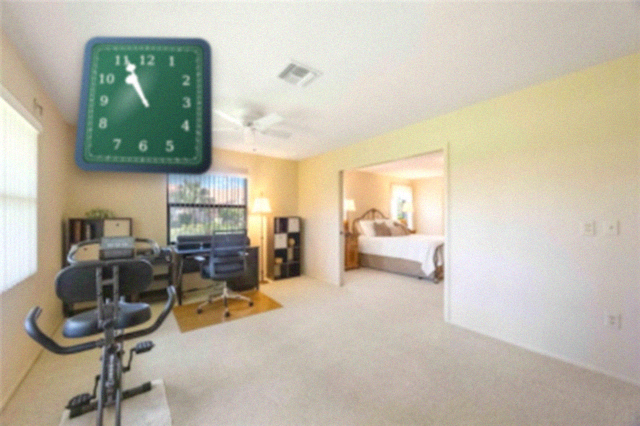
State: h=10 m=56
